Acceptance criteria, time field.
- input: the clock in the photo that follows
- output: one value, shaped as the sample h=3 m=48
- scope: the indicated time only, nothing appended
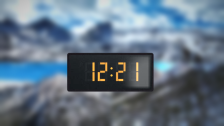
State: h=12 m=21
